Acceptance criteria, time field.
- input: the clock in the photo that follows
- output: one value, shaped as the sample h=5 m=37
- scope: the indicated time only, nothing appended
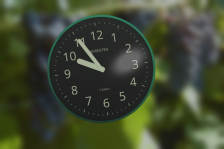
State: h=9 m=55
